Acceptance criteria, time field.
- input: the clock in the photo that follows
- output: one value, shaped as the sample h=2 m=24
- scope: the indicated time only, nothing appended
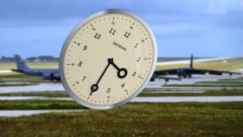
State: h=3 m=30
